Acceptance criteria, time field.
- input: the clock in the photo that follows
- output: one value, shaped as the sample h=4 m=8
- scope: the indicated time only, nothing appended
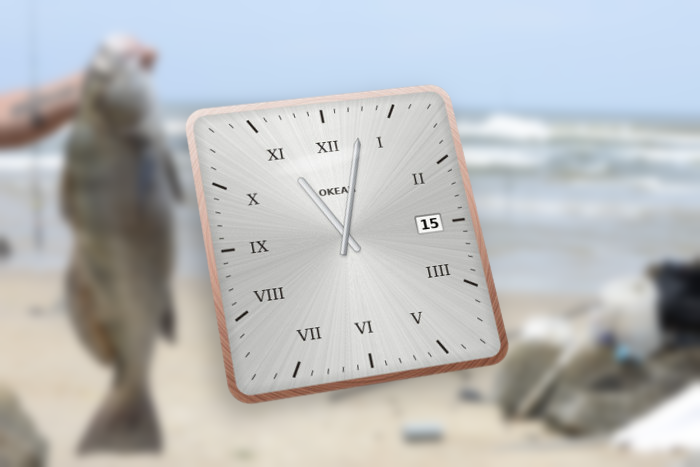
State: h=11 m=3
